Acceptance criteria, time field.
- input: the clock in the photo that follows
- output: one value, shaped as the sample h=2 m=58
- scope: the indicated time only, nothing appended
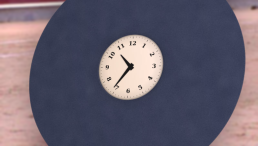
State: h=10 m=36
